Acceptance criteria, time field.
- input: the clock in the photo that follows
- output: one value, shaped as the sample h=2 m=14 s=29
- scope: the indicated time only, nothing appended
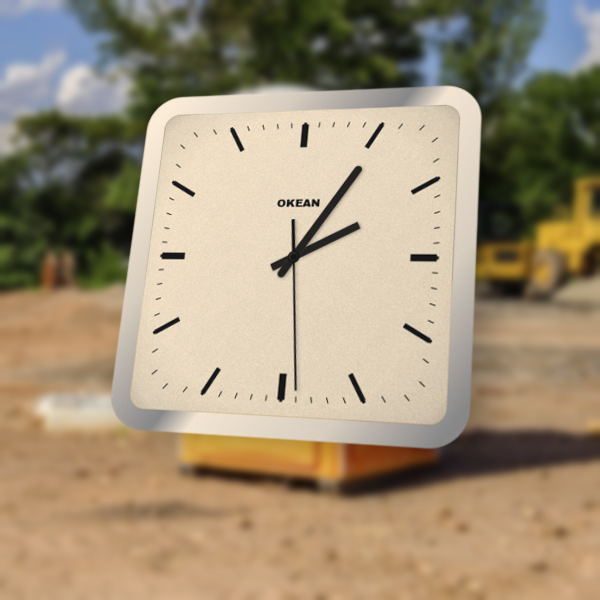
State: h=2 m=5 s=29
